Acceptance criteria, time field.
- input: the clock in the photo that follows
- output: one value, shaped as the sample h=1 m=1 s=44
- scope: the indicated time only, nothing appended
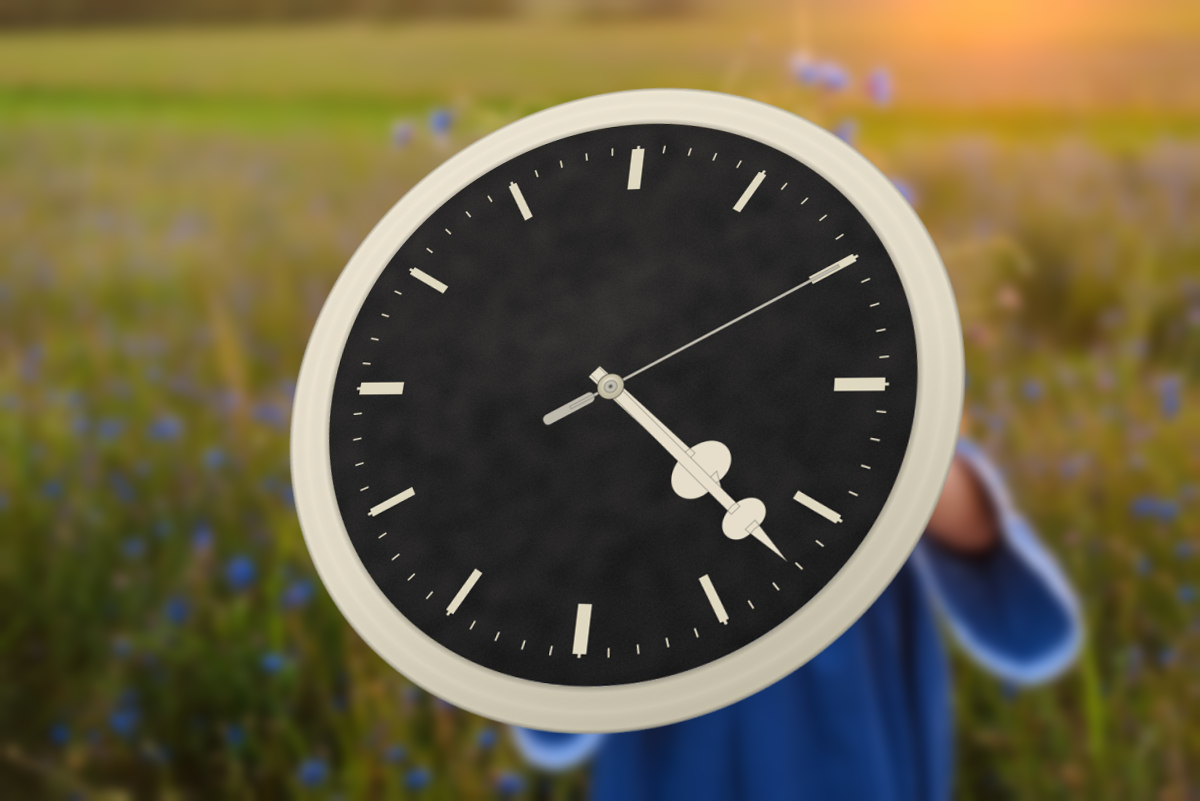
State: h=4 m=22 s=10
